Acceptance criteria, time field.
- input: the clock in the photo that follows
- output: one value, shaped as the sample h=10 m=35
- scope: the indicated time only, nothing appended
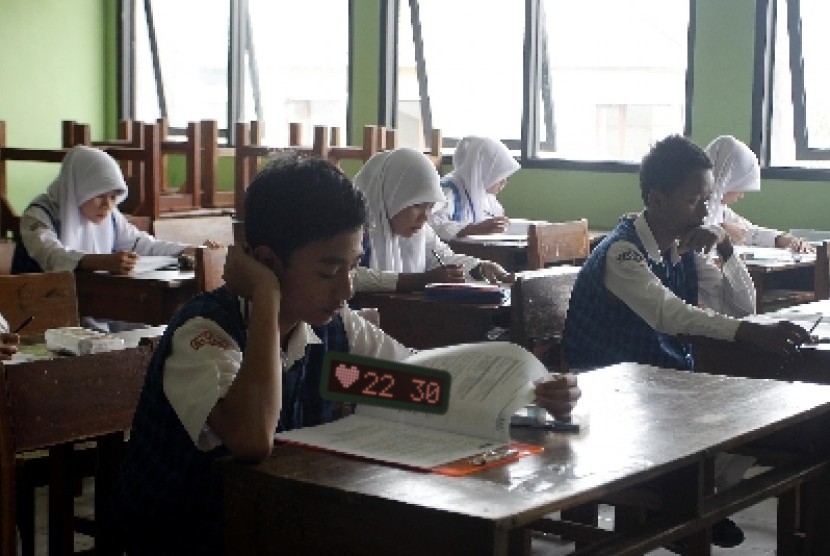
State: h=22 m=30
